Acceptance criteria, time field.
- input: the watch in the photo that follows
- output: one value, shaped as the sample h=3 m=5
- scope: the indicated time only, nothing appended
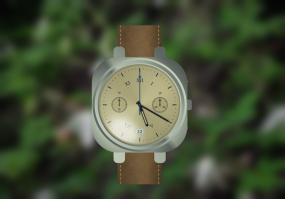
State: h=5 m=20
